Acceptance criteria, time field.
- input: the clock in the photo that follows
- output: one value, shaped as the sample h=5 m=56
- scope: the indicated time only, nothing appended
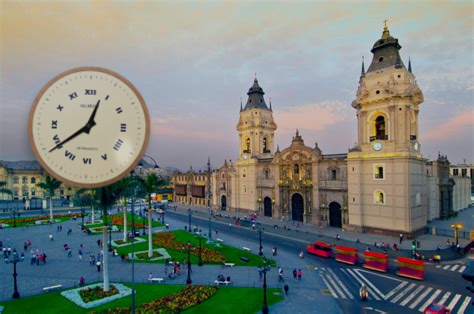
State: h=12 m=39
